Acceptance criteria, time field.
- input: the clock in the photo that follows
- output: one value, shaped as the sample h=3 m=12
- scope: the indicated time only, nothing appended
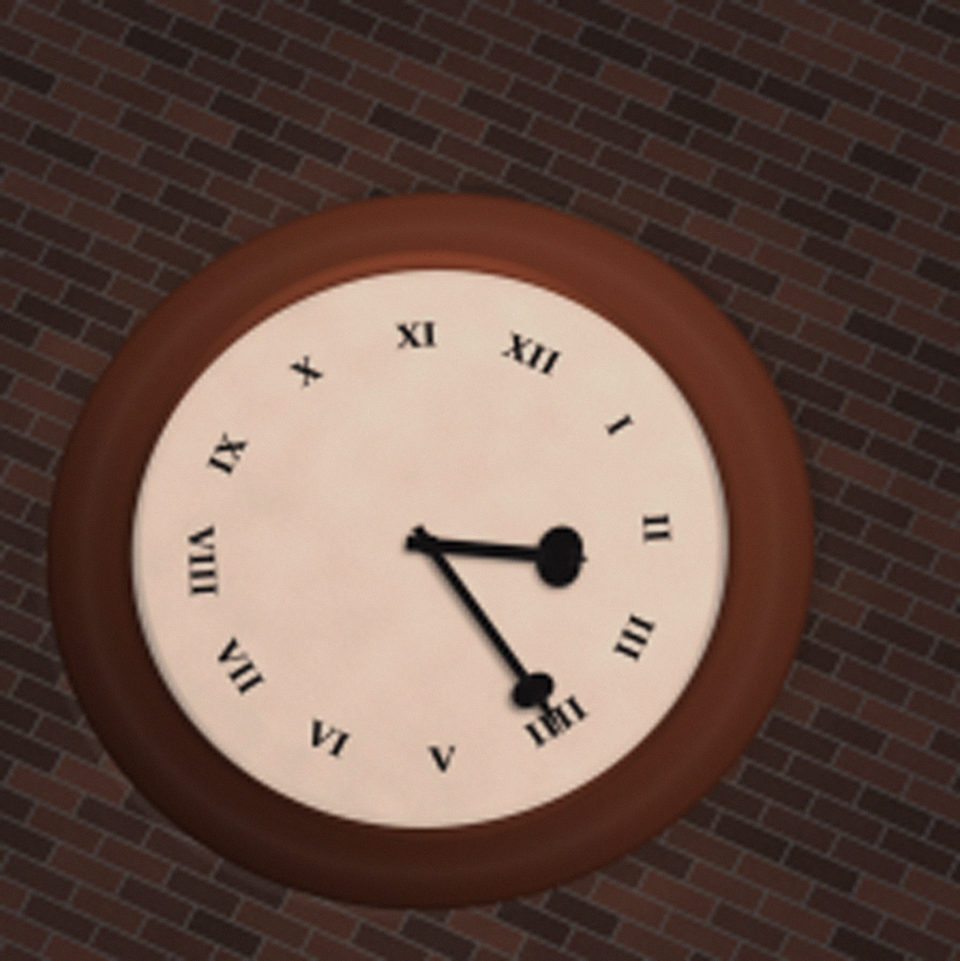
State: h=2 m=20
